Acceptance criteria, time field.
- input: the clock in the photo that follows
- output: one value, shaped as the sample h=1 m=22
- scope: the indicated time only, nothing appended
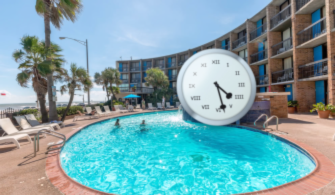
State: h=4 m=28
